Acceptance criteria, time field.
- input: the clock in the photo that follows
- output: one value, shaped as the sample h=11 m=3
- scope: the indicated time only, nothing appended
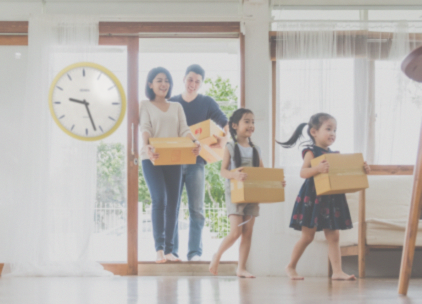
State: h=9 m=27
